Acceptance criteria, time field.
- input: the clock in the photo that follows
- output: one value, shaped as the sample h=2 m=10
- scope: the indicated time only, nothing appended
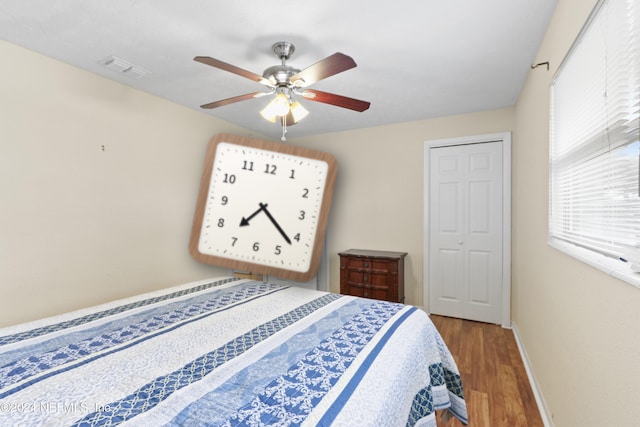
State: h=7 m=22
